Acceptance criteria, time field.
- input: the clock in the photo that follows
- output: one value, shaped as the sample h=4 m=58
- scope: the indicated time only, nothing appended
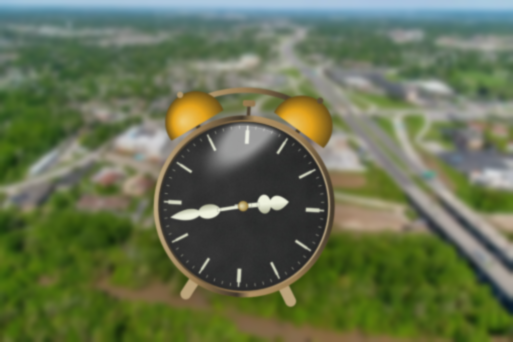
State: h=2 m=43
